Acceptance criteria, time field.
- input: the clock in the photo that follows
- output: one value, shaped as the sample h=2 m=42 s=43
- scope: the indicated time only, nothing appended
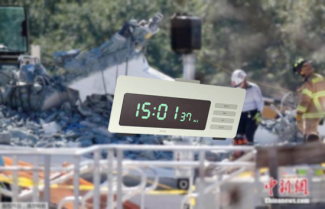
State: h=15 m=1 s=37
